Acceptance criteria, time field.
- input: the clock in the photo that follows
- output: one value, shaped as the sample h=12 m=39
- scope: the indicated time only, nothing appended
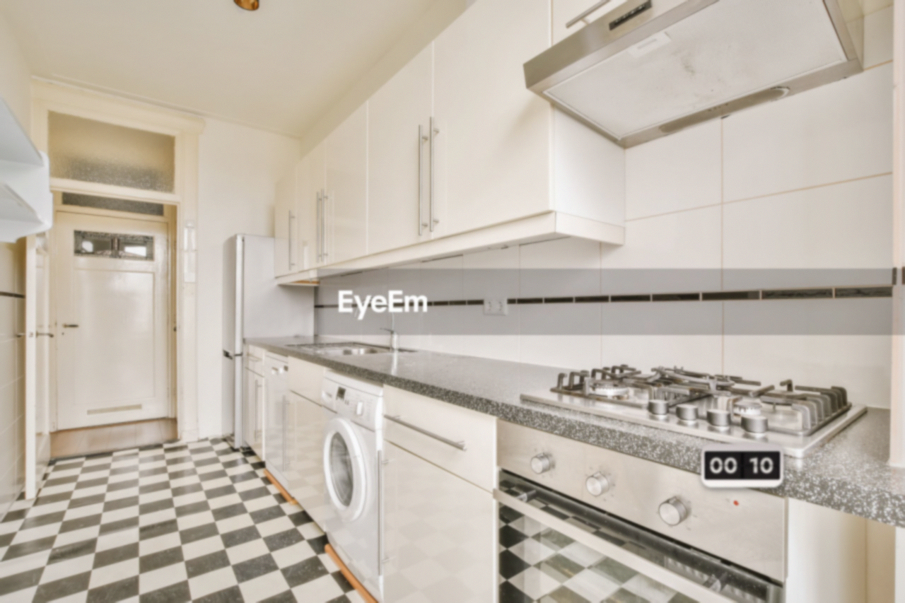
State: h=0 m=10
